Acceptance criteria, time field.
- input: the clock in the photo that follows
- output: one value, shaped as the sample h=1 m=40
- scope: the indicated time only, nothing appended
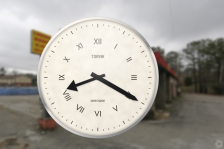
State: h=8 m=20
